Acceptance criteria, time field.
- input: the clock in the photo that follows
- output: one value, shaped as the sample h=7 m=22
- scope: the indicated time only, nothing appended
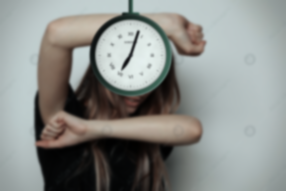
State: h=7 m=3
